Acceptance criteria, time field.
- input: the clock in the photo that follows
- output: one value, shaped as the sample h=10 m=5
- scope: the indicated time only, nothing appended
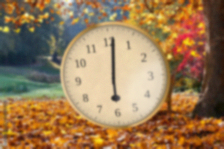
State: h=6 m=1
